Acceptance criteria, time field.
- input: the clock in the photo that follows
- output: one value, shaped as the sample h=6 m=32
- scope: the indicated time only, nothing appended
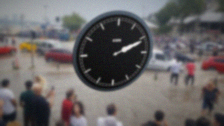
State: h=2 m=11
